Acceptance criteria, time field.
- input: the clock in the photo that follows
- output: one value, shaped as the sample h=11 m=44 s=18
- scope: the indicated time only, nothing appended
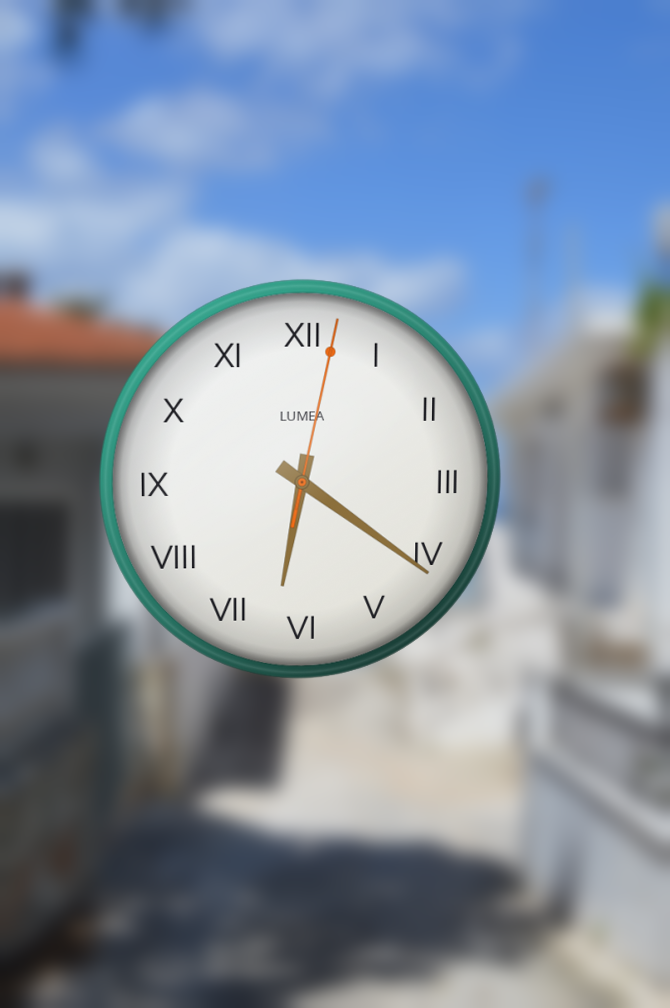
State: h=6 m=21 s=2
